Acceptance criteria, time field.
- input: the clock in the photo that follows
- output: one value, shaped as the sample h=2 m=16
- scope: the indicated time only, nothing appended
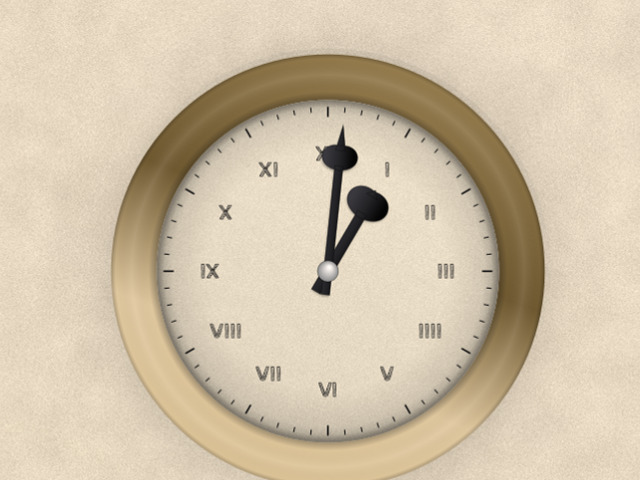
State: h=1 m=1
